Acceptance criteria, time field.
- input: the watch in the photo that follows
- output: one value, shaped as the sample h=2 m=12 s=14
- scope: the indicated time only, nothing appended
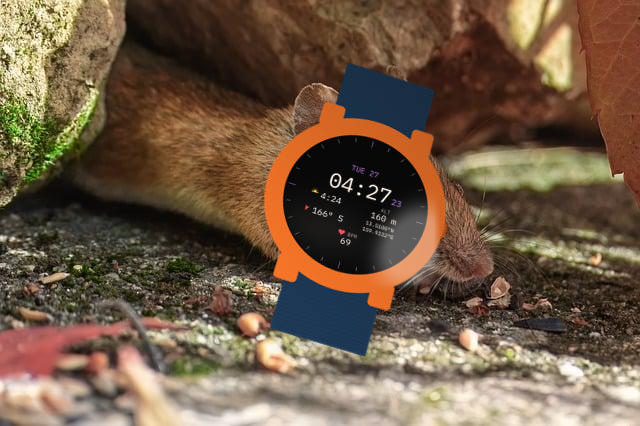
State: h=4 m=27 s=23
